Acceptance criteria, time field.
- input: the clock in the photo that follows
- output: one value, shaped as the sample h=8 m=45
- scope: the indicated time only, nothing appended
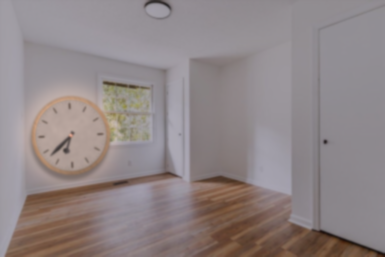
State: h=6 m=38
